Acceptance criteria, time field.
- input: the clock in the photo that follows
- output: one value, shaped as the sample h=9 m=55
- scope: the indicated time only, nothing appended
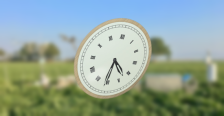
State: h=4 m=31
